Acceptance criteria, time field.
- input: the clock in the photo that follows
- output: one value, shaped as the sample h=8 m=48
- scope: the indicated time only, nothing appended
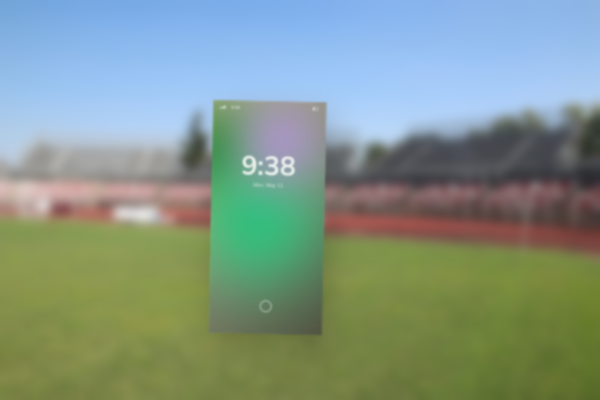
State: h=9 m=38
